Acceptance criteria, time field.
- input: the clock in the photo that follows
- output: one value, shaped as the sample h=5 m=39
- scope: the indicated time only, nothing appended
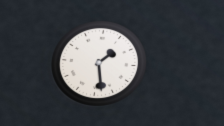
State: h=1 m=28
